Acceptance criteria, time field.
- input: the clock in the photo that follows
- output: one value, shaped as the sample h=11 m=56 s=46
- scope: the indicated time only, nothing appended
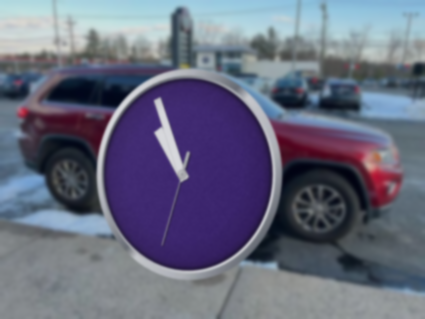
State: h=10 m=56 s=33
